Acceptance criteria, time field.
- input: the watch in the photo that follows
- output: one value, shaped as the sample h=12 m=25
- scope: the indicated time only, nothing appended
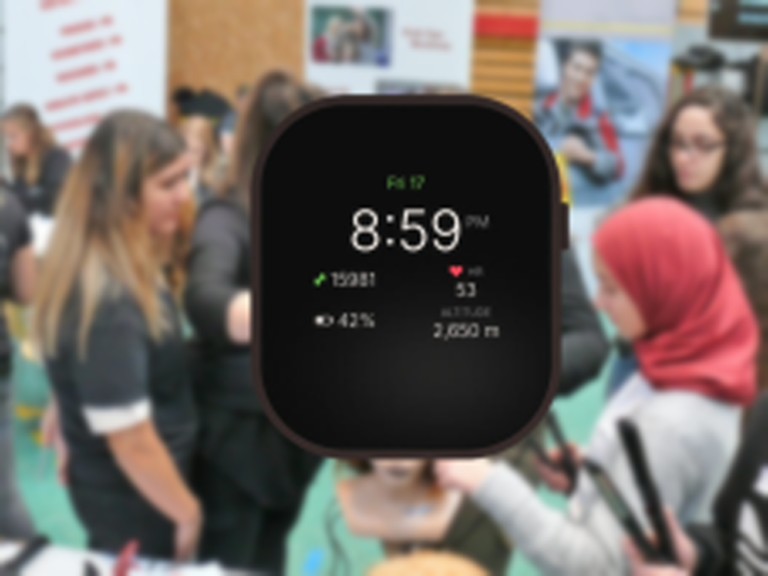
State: h=8 m=59
